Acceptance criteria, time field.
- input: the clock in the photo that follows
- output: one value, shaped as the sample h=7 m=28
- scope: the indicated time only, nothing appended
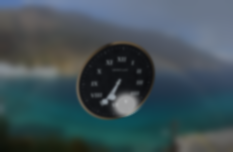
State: h=6 m=35
